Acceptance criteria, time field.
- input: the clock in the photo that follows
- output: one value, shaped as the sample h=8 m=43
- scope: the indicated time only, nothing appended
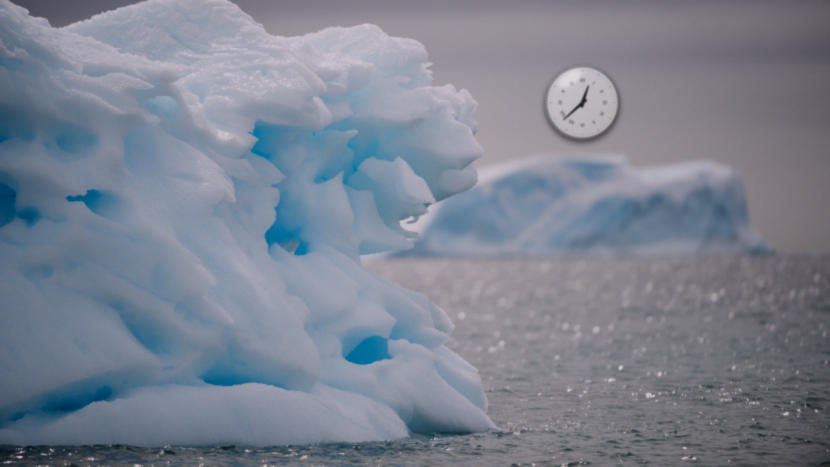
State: h=12 m=38
